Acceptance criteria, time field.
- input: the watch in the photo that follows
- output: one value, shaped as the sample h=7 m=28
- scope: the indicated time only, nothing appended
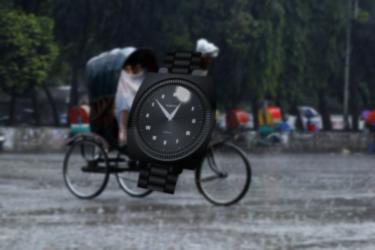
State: h=12 m=52
